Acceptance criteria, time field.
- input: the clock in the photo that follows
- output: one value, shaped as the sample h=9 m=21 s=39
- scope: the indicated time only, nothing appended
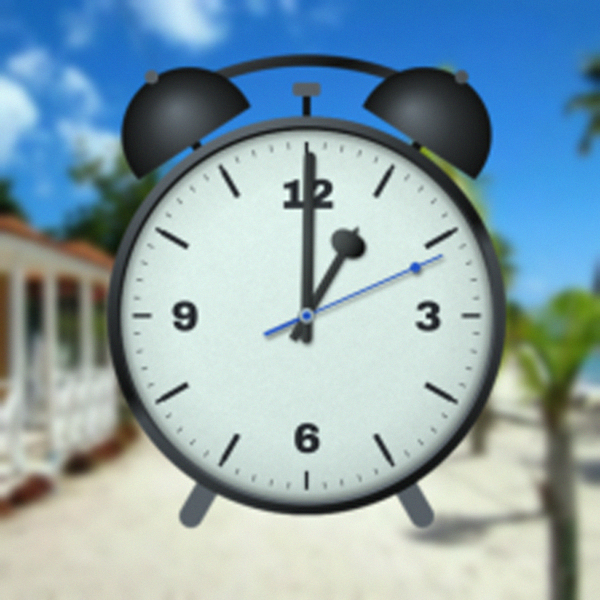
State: h=1 m=0 s=11
